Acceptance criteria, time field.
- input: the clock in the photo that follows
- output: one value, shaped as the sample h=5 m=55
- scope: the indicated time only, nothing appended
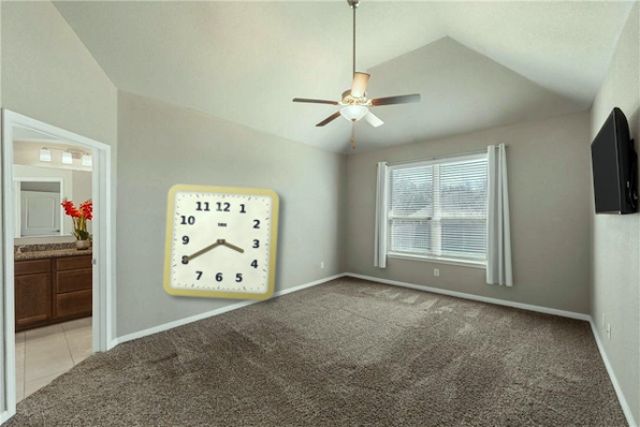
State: h=3 m=40
